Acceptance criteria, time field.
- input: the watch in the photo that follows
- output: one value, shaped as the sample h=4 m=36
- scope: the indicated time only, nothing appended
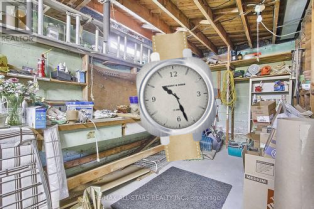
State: h=10 m=27
